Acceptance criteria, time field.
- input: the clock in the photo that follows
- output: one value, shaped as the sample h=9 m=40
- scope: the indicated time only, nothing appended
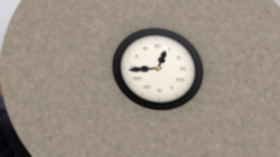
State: h=12 m=44
